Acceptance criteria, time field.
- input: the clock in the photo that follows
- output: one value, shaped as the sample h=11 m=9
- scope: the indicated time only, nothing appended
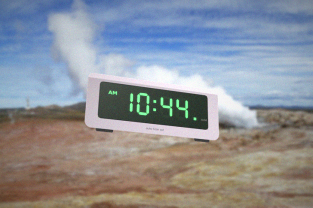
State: h=10 m=44
